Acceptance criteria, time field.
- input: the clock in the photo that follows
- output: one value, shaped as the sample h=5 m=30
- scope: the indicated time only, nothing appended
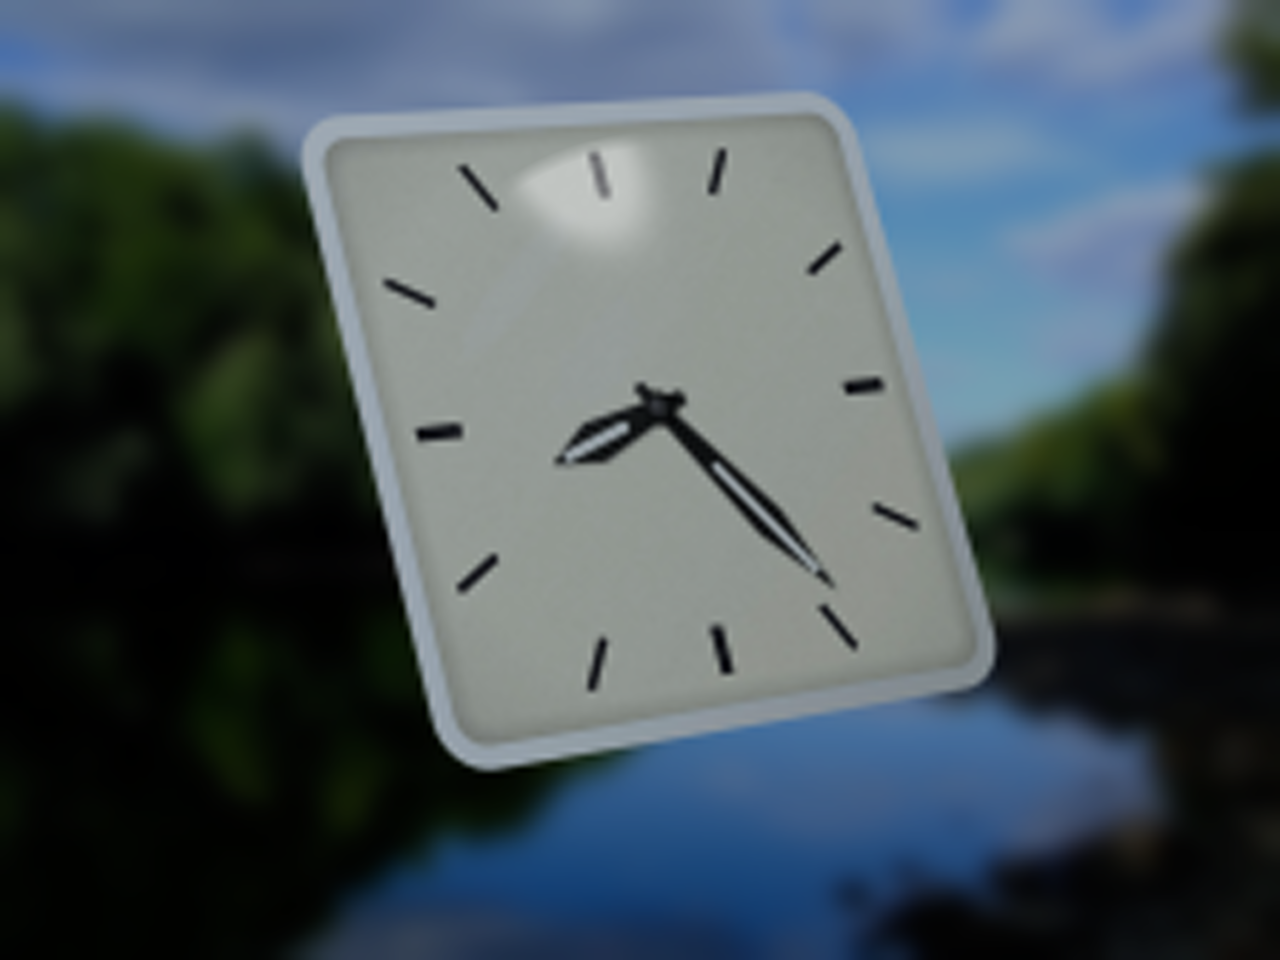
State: h=8 m=24
